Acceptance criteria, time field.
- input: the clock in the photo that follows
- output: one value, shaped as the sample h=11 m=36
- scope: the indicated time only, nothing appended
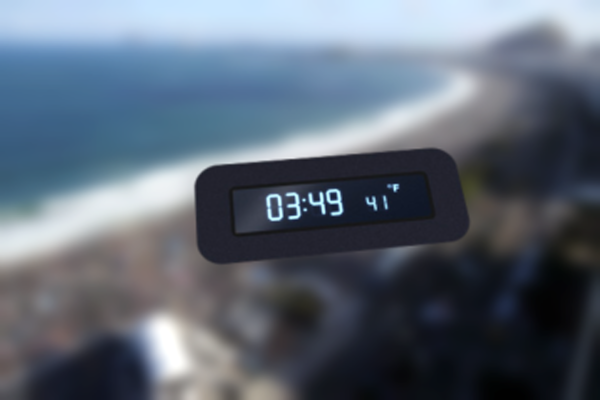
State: h=3 m=49
